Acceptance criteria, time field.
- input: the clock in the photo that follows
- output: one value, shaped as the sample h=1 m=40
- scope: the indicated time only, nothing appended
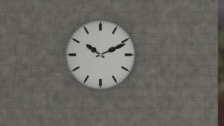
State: h=10 m=11
